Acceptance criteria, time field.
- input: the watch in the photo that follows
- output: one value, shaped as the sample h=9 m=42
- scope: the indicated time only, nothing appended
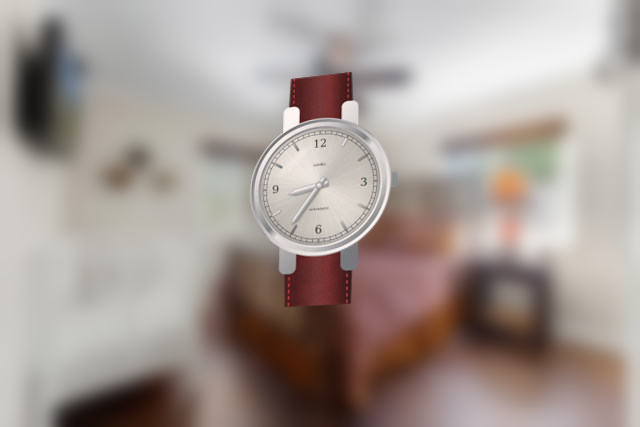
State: h=8 m=36
